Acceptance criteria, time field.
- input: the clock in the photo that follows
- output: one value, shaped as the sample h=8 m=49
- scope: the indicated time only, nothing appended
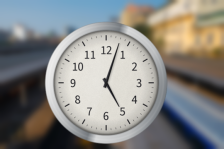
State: h=5 m=3
